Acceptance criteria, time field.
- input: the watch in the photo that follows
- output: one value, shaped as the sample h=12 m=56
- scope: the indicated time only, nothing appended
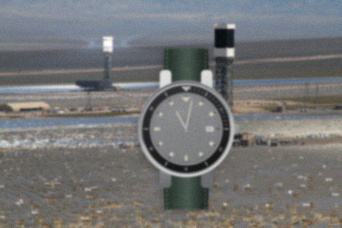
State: h=11 m=2
